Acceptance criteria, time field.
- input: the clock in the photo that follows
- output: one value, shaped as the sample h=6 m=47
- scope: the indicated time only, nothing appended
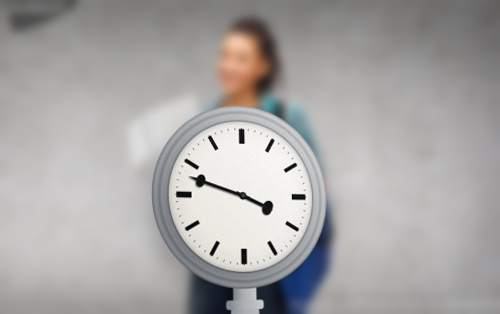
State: h=3 m=48
